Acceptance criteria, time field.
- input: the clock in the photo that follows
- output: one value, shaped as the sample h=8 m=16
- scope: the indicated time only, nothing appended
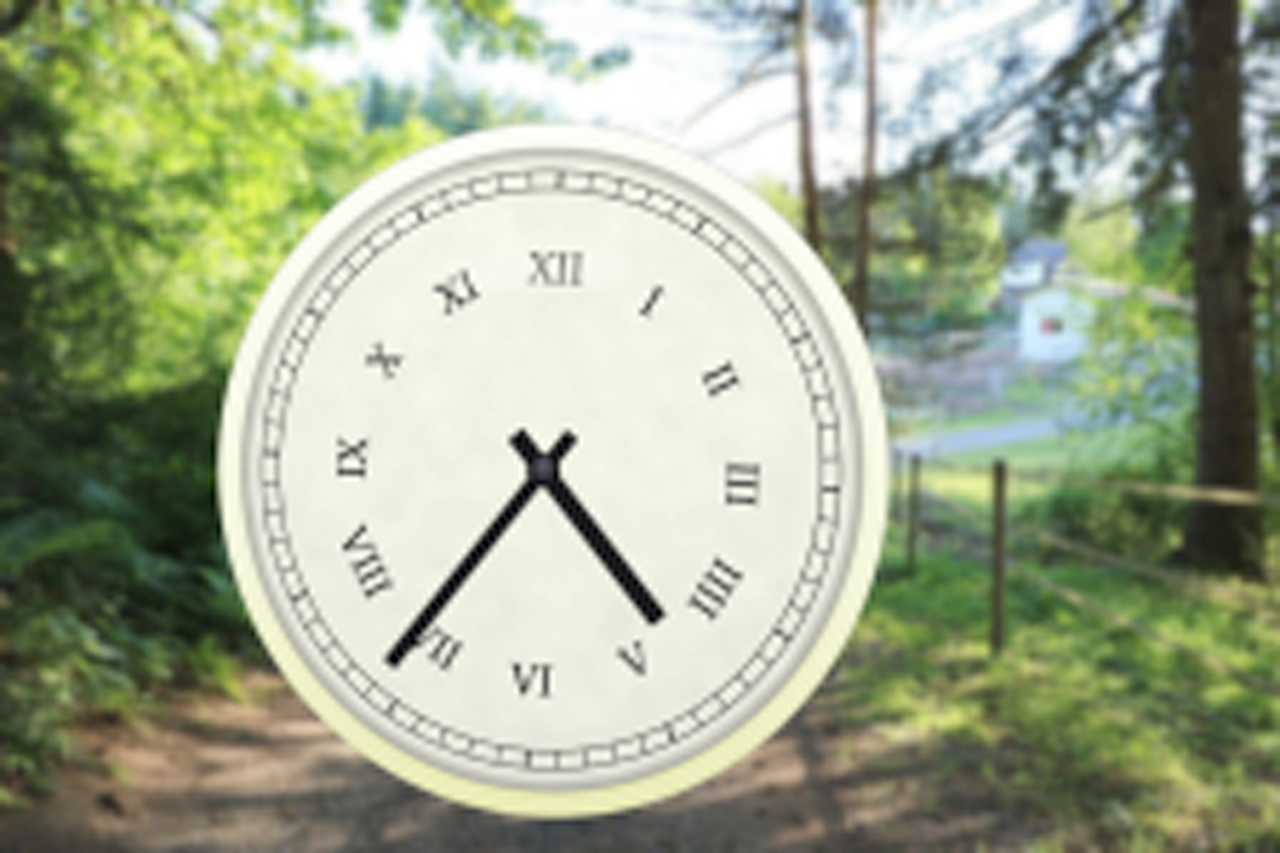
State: h=4 m=36
